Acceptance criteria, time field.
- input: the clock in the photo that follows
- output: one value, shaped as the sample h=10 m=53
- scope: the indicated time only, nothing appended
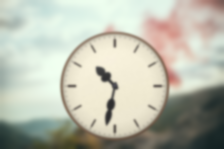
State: h=10 m=32
